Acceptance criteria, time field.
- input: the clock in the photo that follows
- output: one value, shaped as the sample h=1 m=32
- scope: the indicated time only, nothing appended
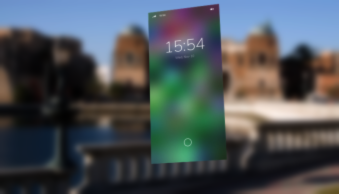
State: h=15 m=54
